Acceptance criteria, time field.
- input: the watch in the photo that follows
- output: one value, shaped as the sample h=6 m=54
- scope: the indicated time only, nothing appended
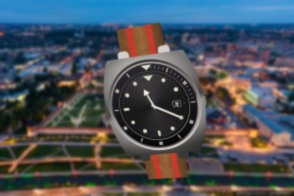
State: h=11 m=20
